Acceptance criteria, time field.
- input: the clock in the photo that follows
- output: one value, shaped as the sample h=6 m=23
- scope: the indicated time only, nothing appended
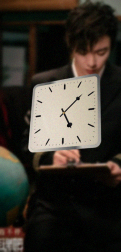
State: h=5 m=8
